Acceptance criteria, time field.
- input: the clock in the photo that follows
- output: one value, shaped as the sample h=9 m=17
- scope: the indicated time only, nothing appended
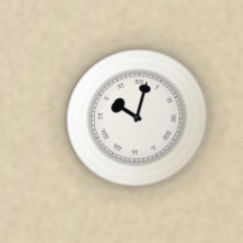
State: h=10 m=2
